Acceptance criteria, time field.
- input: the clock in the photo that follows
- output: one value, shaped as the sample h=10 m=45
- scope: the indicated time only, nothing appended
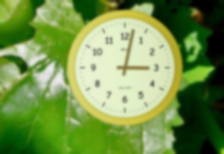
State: h=3 m=2
